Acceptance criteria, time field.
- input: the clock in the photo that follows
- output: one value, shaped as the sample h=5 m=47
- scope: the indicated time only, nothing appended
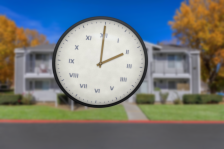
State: h=2 m=0
